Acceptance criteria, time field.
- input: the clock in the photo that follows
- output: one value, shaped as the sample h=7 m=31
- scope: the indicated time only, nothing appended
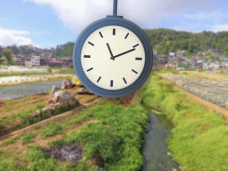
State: h=11 m=11
